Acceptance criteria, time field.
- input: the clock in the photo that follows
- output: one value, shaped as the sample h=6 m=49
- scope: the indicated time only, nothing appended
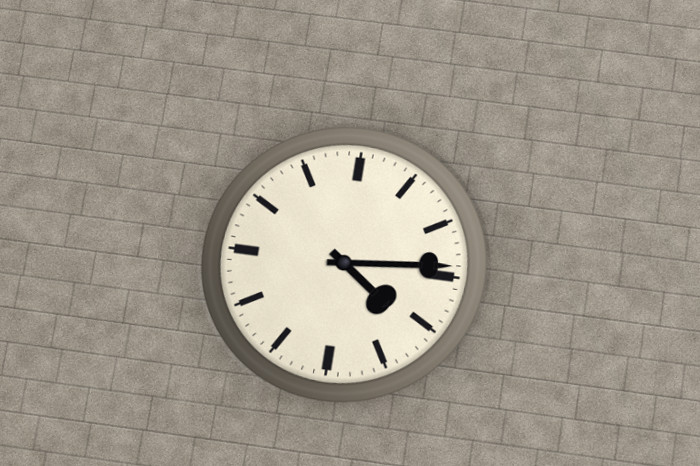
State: h=4 m=14
